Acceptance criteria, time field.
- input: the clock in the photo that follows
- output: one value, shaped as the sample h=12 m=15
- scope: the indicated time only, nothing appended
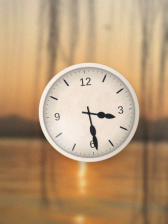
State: h=3 m=29
